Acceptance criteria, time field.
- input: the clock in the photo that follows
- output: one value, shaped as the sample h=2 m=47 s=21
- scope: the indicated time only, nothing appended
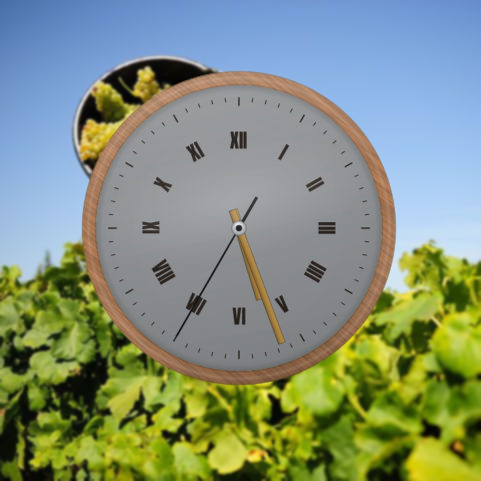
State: h=5 m=26 s=35
